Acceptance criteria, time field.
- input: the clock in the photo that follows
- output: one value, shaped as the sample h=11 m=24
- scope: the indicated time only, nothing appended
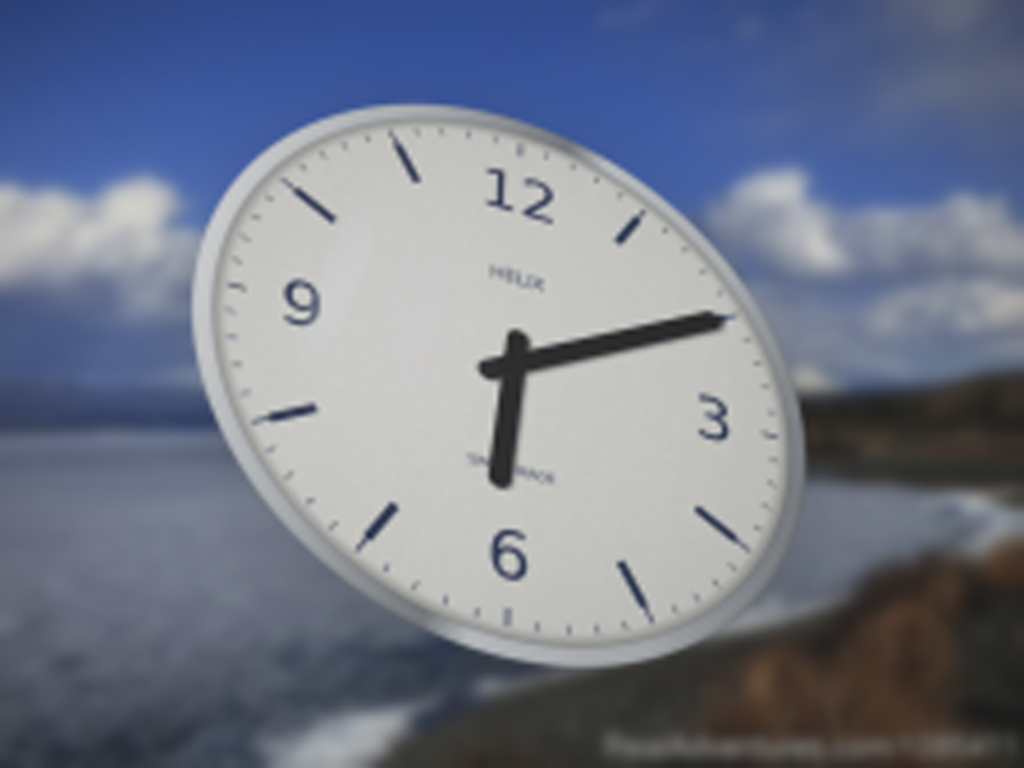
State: h=6 m=10
